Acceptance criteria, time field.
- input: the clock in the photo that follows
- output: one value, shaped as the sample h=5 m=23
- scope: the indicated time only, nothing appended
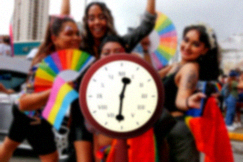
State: h=12 m=31
